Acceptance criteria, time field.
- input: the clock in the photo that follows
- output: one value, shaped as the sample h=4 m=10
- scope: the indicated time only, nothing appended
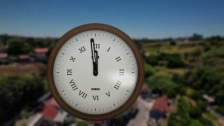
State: h=11 m=59
